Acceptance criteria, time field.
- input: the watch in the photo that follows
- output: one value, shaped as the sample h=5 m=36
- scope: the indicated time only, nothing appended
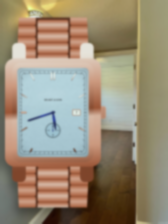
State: h=5 m=42
